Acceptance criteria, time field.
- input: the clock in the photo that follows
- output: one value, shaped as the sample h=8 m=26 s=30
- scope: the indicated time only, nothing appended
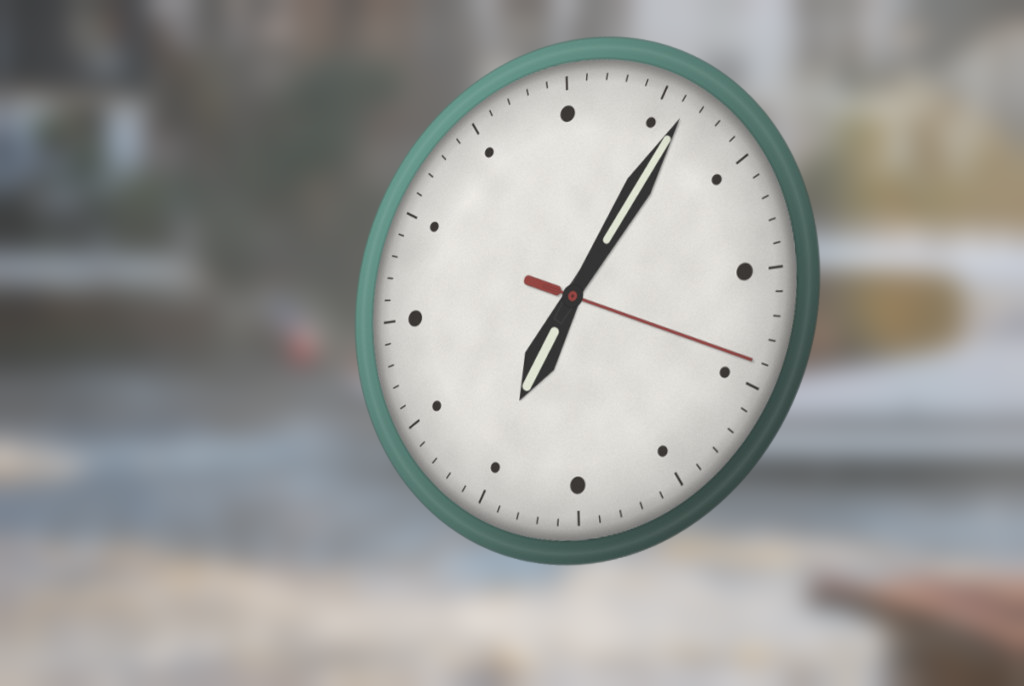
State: h=7 m=6 s=19
